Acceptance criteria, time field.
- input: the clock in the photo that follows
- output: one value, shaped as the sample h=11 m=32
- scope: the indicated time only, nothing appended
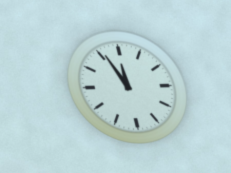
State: h=11 m=56
